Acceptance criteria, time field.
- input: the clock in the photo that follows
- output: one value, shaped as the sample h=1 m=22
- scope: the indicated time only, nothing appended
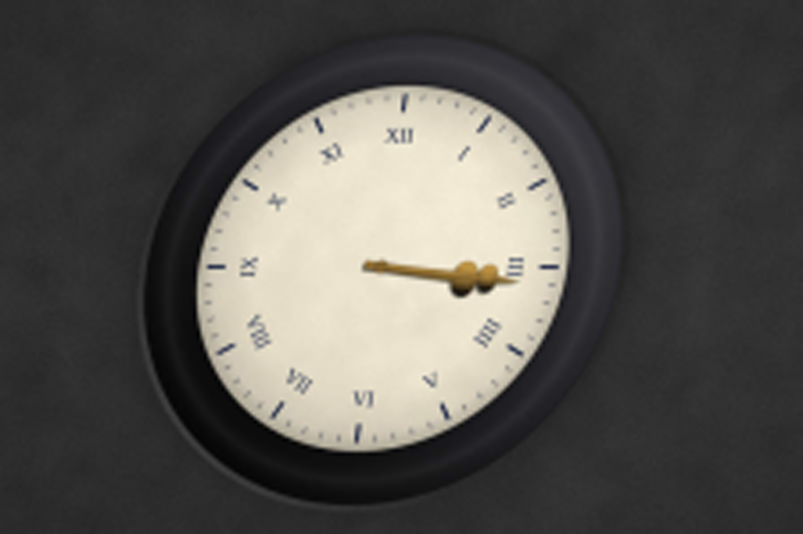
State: h=3 m=16
